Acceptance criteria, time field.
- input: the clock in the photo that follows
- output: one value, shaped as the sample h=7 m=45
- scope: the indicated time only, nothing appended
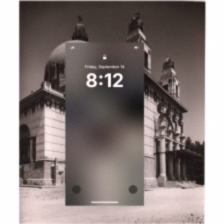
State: h=8 m=12
